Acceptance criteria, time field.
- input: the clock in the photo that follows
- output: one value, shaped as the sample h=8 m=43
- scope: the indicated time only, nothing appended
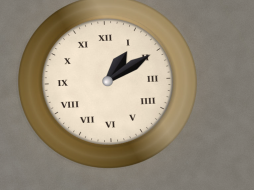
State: h=1 m=10
